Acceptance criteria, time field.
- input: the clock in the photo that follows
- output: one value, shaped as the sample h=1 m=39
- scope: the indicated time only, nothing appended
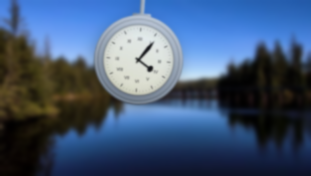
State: h=4 m=6
